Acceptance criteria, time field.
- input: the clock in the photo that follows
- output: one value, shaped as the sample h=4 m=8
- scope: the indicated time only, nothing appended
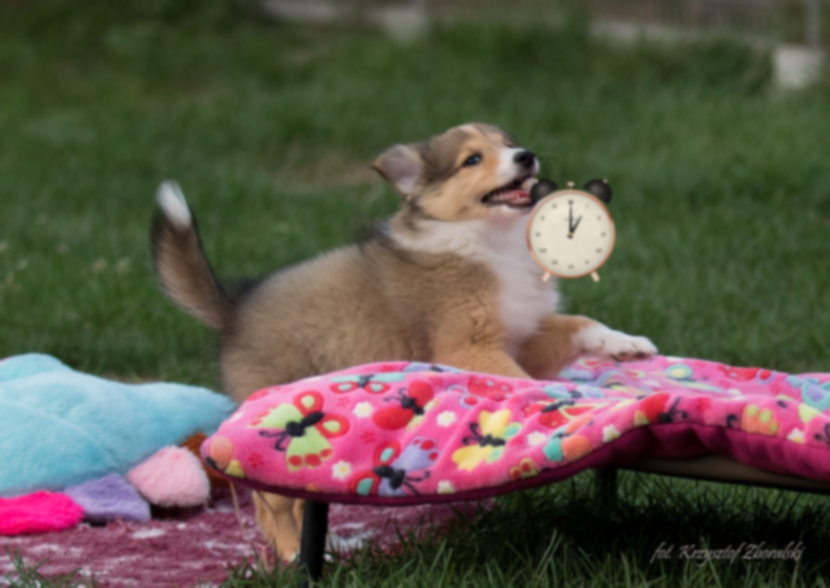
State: h=1 m=0
